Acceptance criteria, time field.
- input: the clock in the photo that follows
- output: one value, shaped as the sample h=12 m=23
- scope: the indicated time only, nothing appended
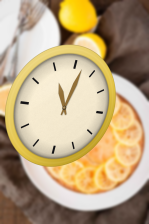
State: h=11 m=2
